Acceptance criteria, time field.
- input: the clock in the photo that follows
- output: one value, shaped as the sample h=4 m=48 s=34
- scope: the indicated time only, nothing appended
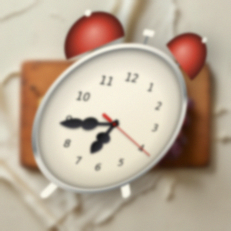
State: h=6 m=44 s=20
